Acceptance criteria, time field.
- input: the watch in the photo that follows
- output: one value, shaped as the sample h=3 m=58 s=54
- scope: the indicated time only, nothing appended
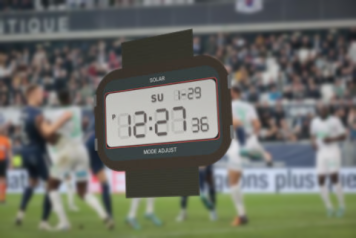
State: h=12 m=27 s=36
